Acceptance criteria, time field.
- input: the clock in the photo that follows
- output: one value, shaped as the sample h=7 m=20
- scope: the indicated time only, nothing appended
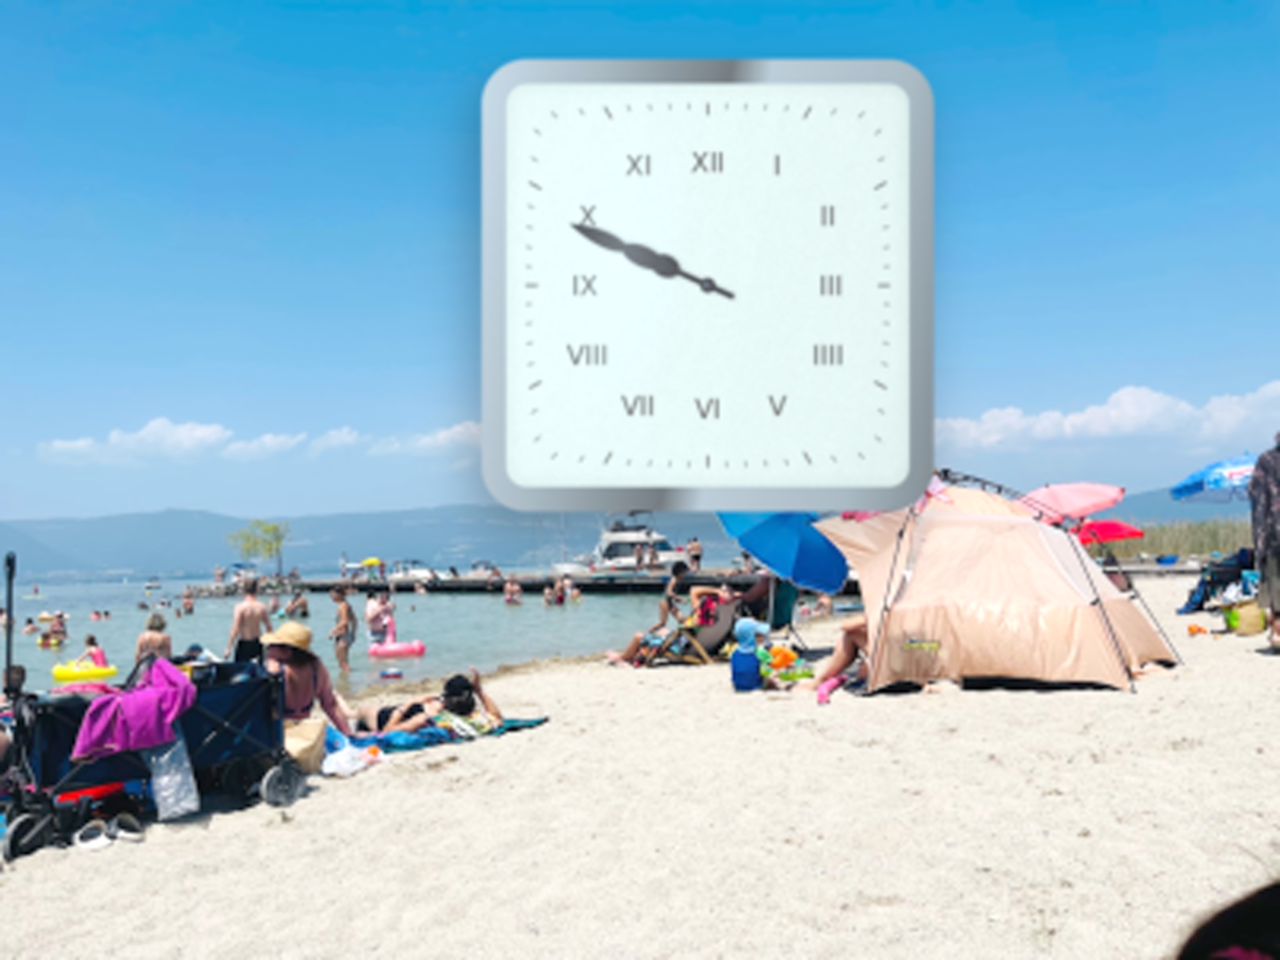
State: h=9 m=49
